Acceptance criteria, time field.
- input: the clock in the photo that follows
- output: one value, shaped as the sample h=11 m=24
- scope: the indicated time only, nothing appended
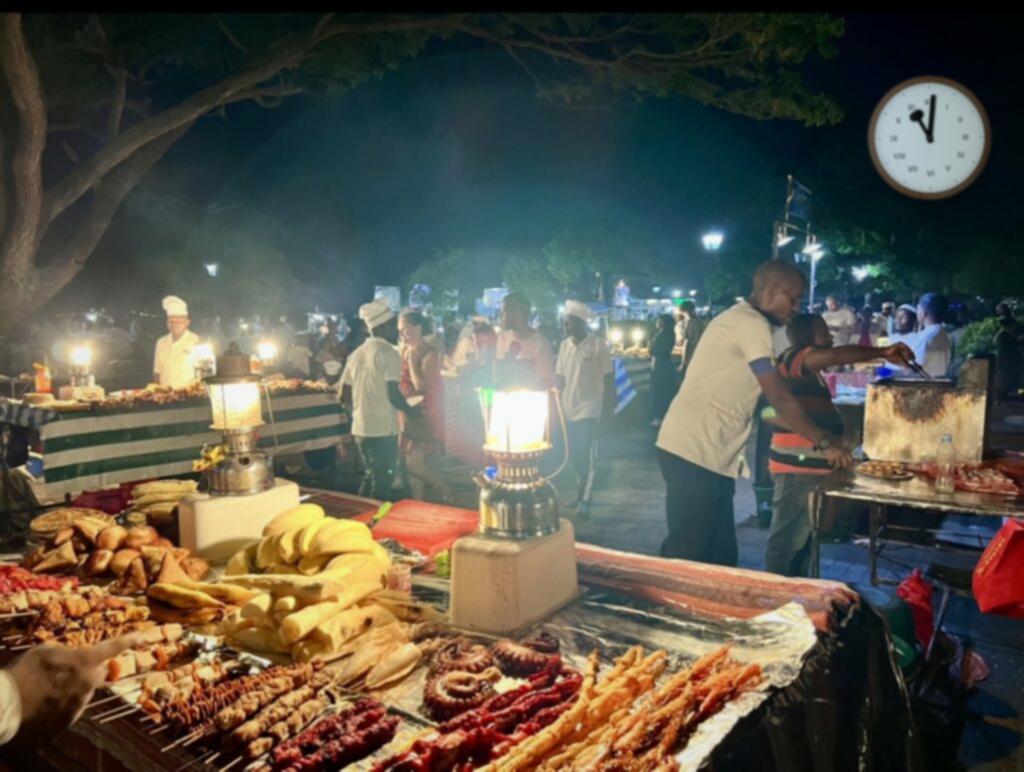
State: h=11 m=1
